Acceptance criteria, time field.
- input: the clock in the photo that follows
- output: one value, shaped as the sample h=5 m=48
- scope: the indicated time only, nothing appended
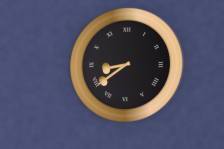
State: h=8 m=39
